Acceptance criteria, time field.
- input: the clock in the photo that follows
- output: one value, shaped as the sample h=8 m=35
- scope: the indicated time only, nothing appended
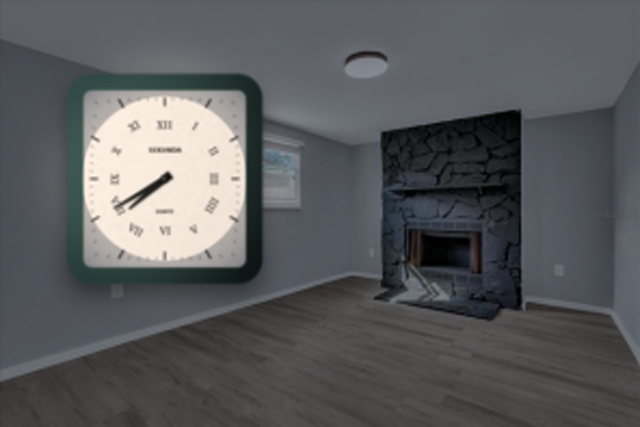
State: h=7 m=40
